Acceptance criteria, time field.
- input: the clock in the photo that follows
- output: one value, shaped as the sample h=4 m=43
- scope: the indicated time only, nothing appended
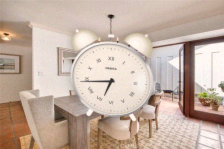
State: h=6 m=44
